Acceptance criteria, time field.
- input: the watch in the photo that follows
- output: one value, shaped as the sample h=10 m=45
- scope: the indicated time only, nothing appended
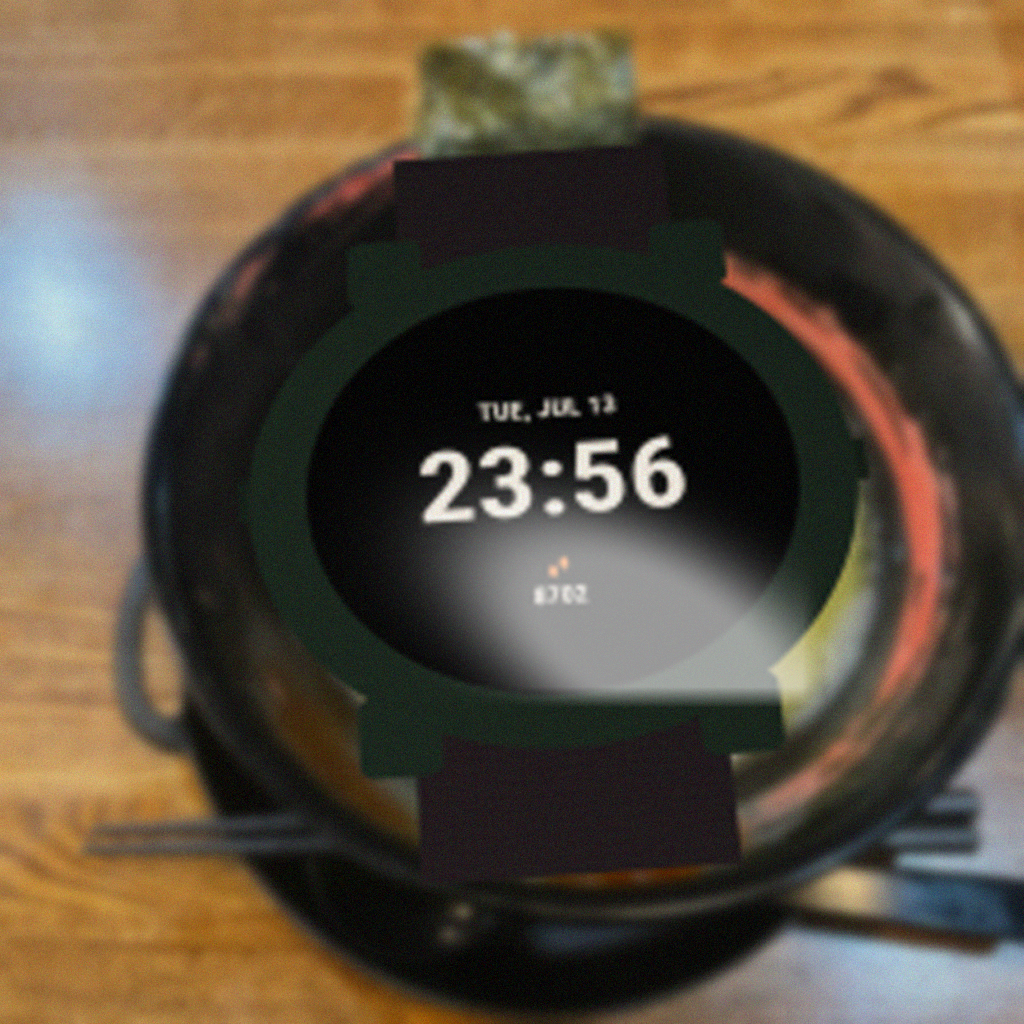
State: h=23 m=56
